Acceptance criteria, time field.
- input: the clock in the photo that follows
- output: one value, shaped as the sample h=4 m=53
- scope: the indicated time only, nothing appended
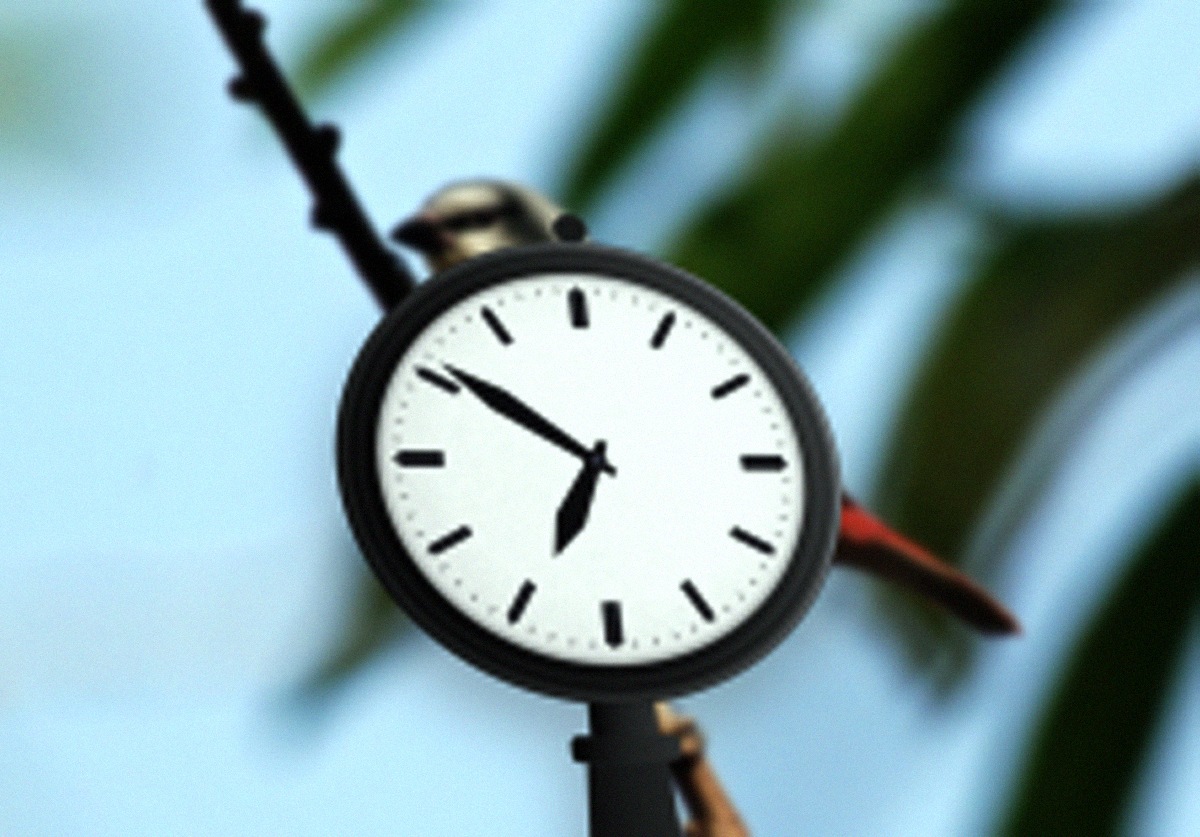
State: h=6 m=51
